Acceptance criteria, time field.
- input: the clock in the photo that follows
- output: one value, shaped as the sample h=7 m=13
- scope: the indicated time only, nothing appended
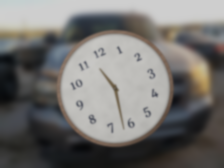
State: h=11 m=32
